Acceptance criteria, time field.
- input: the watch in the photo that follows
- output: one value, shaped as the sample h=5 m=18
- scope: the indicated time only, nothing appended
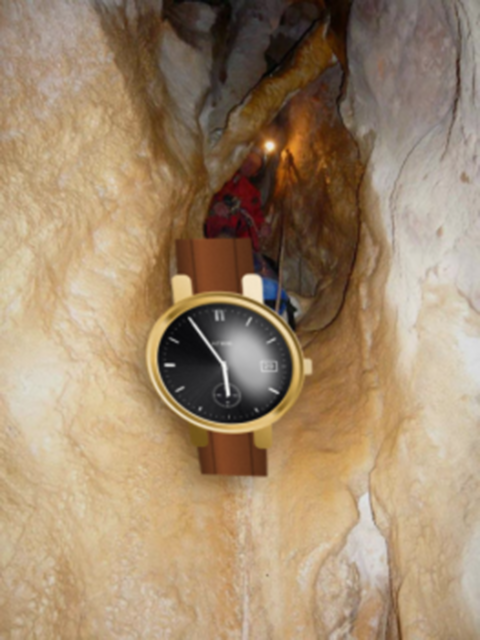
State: h=5 m=55
